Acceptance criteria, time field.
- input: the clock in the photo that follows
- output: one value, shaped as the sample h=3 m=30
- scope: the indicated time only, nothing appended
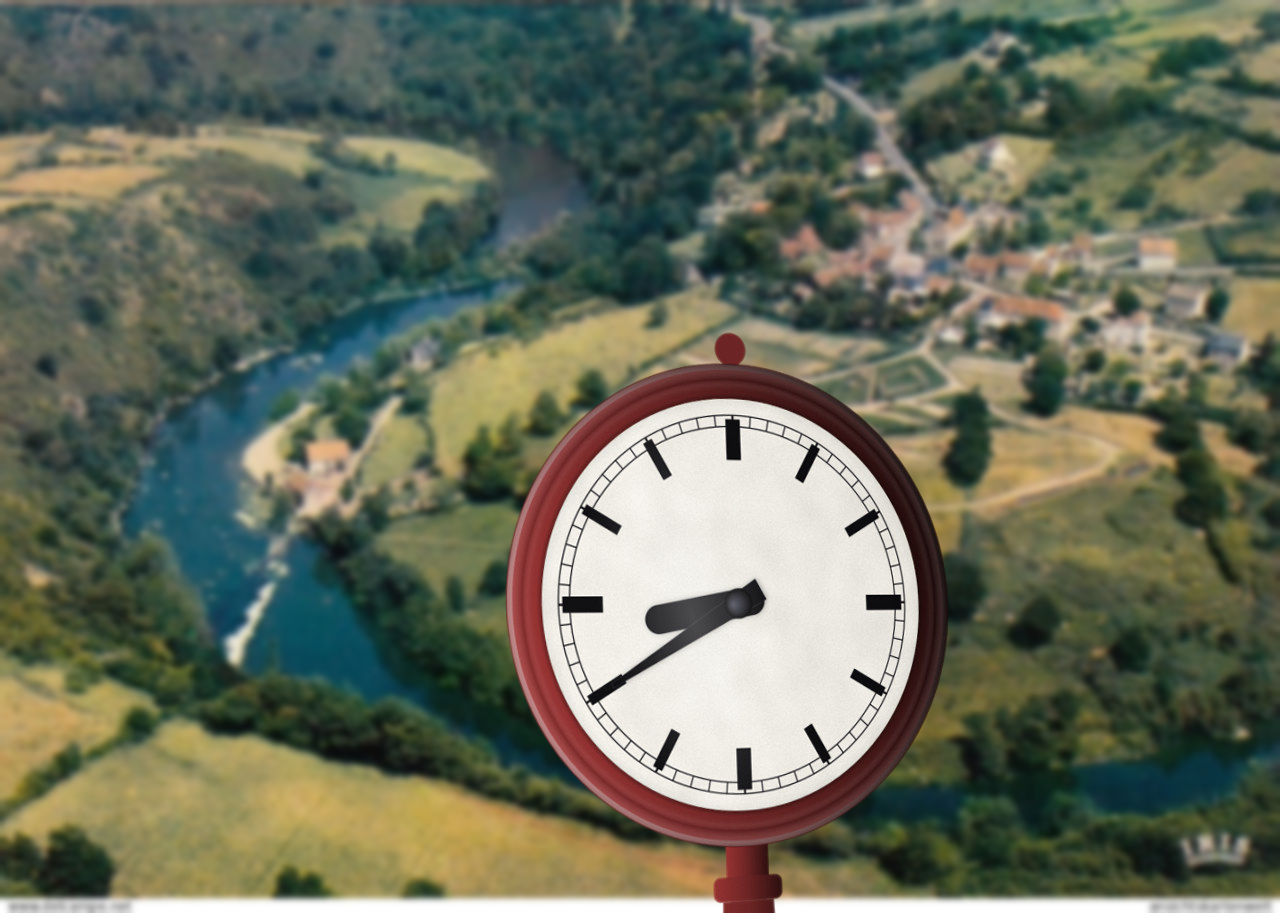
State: h=8 m=40
